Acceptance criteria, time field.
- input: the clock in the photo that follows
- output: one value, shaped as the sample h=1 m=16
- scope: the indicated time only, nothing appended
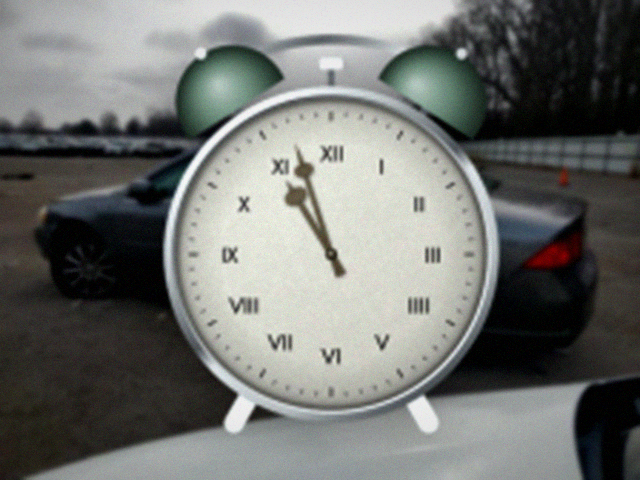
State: h=10 m=57
